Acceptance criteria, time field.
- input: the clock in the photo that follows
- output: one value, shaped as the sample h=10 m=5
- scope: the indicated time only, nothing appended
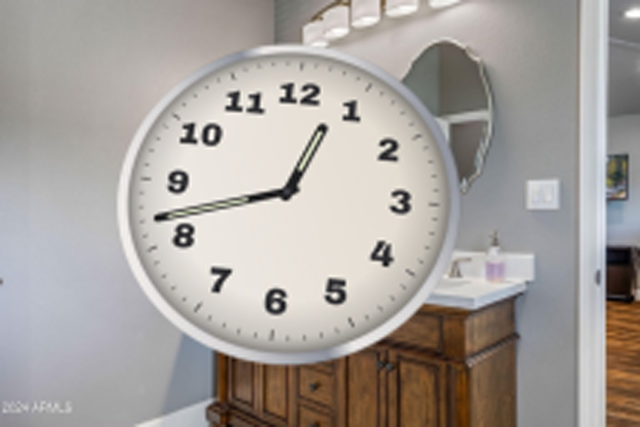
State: h=12 m=42
